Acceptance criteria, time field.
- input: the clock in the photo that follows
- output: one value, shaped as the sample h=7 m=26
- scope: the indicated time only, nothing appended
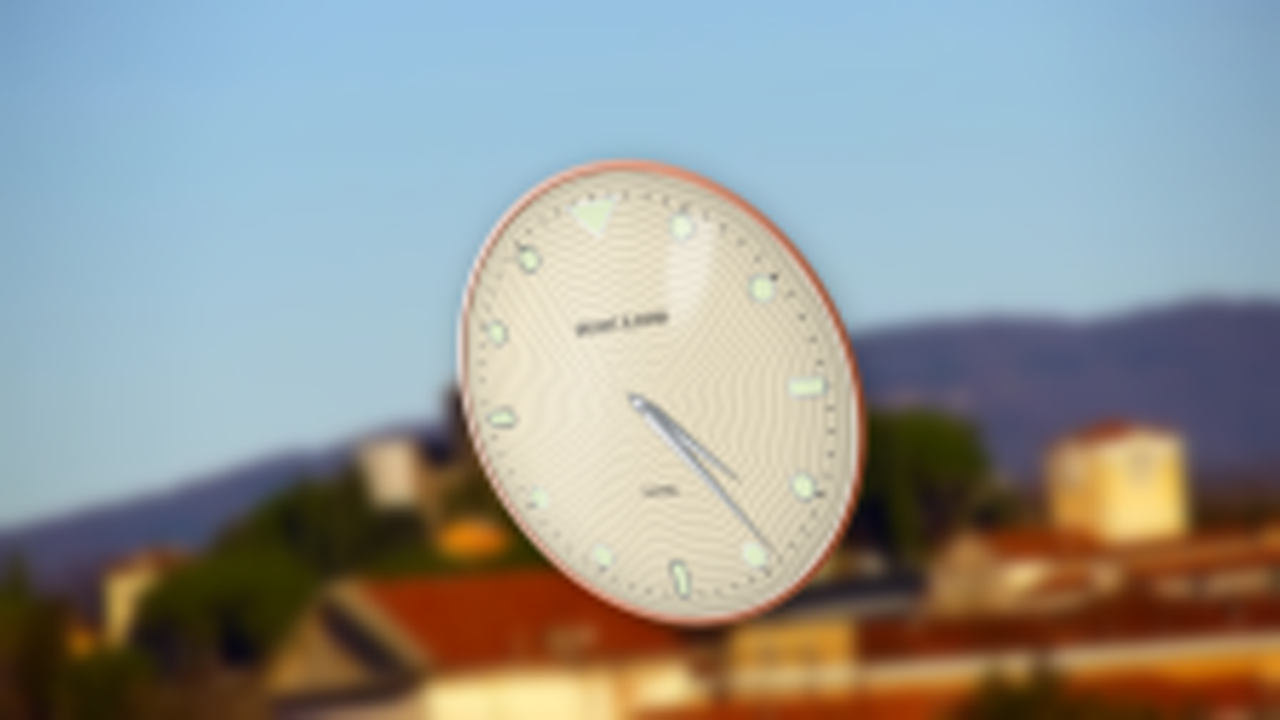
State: h=4 m=24
